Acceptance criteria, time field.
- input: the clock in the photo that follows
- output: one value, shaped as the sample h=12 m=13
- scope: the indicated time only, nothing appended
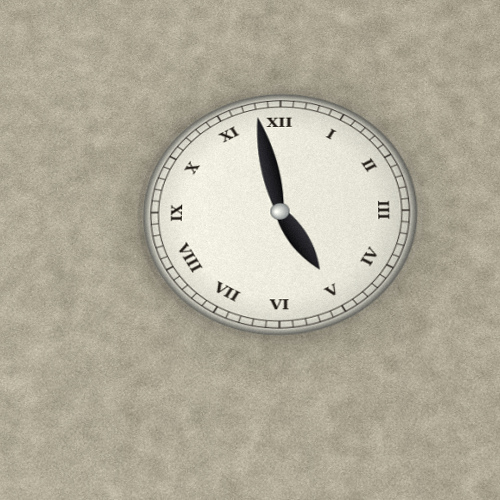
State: h=4 m=58
